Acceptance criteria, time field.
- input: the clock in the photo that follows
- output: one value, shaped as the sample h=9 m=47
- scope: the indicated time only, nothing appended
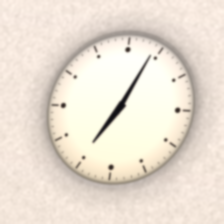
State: h=7 m=4
